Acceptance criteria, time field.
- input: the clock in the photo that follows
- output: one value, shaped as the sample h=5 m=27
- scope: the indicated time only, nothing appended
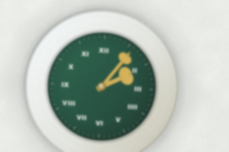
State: h=2 m=6
